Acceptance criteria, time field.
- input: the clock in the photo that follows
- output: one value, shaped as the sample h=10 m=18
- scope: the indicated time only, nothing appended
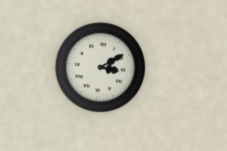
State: h=3 m=9
